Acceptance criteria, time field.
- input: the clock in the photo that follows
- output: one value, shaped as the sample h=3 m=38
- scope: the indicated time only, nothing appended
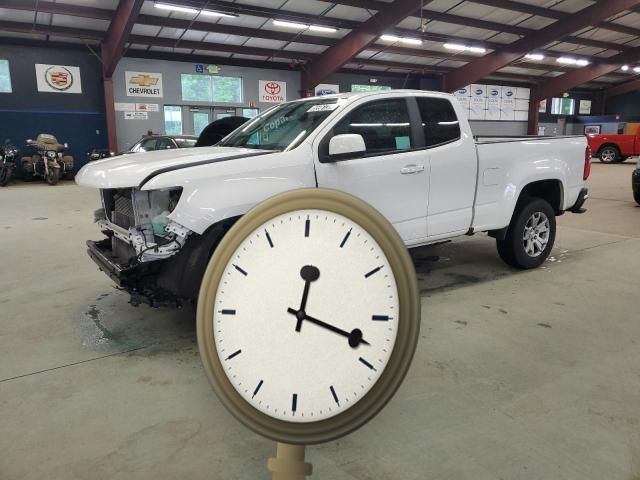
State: h=12 m=18
